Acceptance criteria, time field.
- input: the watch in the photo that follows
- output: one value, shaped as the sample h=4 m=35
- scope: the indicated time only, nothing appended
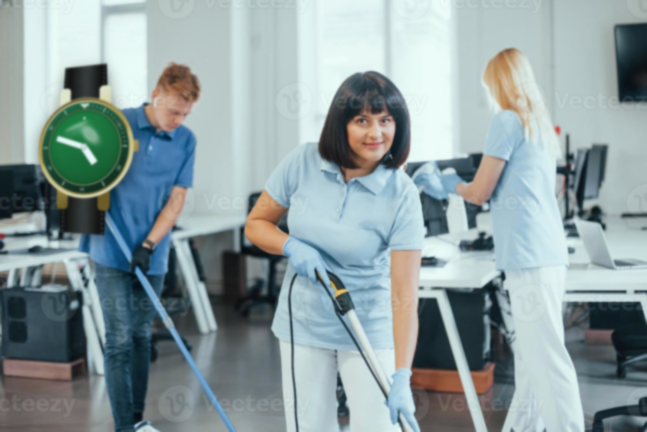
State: h=4 m=48
